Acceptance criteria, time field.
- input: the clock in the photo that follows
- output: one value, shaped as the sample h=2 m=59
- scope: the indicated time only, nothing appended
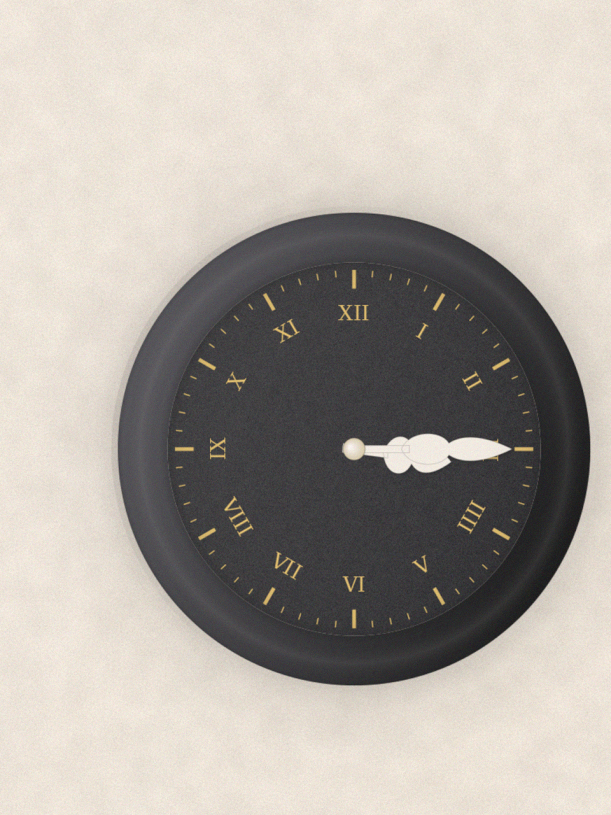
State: h=3 m=15
